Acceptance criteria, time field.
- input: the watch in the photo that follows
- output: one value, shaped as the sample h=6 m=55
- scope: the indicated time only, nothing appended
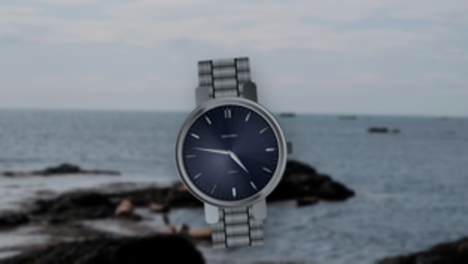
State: h=4 m=47
